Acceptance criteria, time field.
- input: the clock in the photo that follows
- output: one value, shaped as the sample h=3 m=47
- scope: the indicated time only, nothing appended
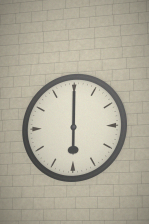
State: h=6 m=0
